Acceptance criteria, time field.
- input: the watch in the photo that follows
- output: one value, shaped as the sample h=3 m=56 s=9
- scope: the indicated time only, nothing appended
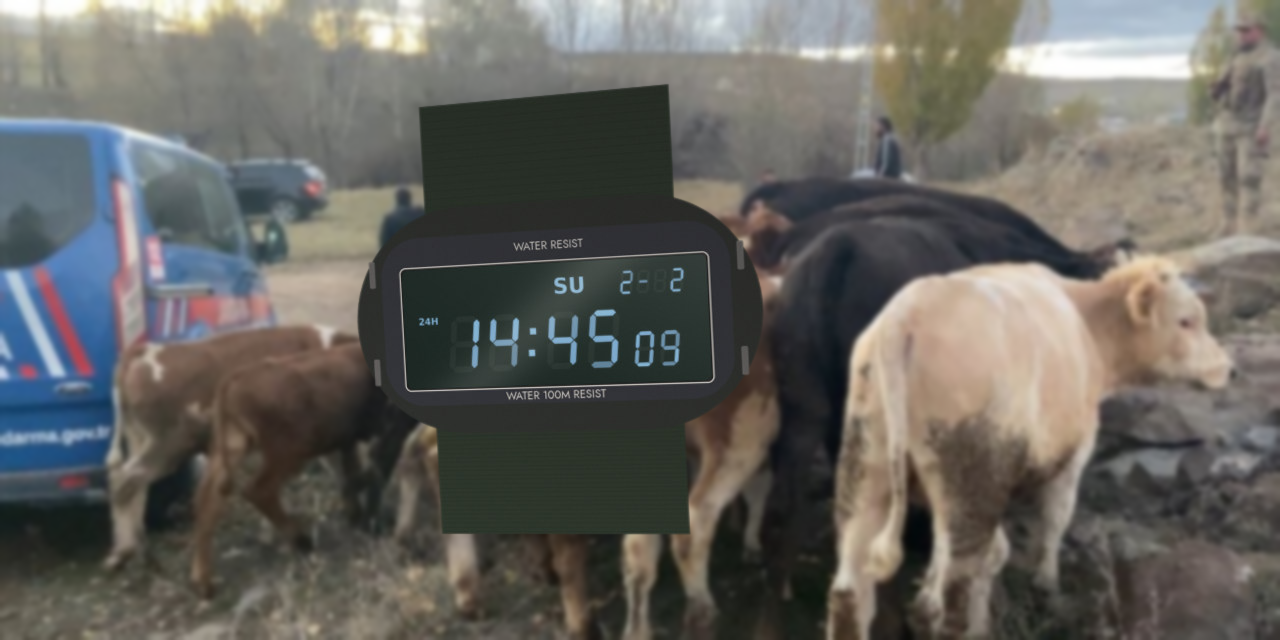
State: h=14 m=45 s=9
